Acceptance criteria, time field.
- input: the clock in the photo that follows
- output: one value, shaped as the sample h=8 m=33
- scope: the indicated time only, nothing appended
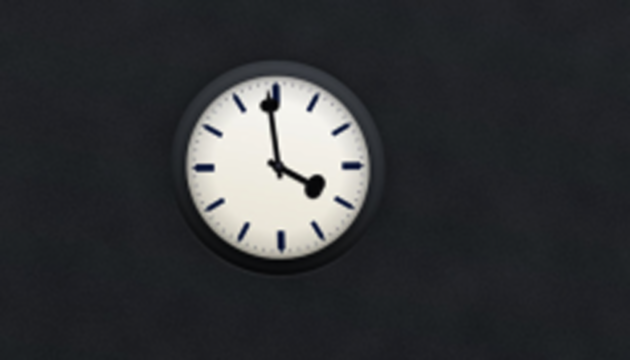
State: h=3 m=59
